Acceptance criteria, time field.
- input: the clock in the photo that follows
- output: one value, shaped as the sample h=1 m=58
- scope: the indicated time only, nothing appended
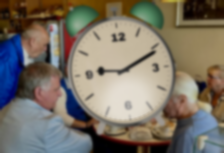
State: h=9 m=11
